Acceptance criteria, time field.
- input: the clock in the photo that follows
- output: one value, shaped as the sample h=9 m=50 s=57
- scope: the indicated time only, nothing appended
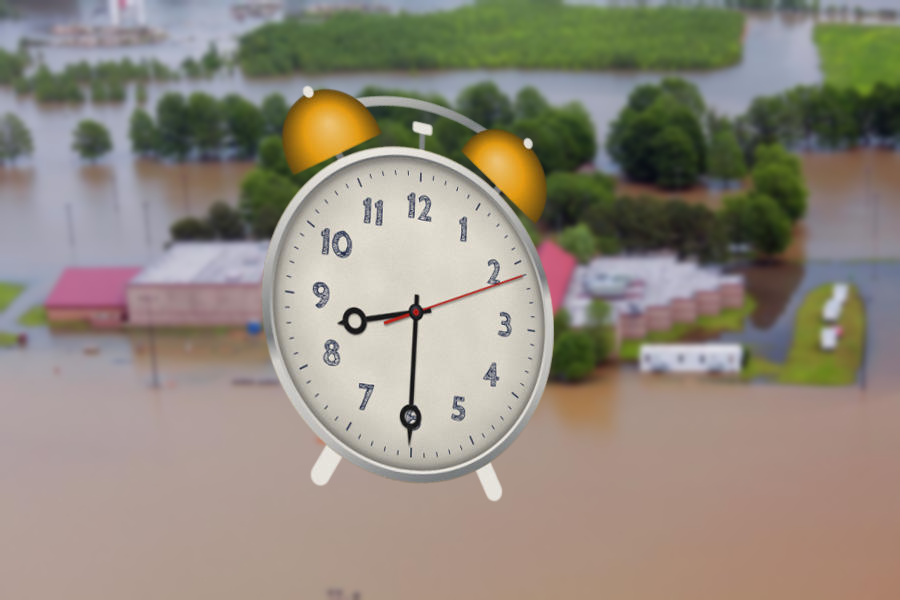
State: h=8 m=30 s=11
